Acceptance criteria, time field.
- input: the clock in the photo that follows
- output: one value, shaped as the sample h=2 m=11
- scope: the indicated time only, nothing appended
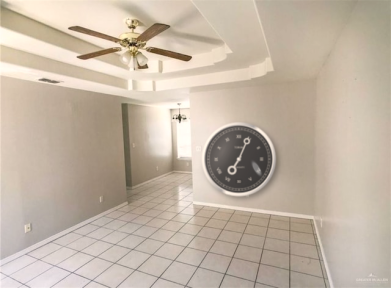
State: h=7 m=4
